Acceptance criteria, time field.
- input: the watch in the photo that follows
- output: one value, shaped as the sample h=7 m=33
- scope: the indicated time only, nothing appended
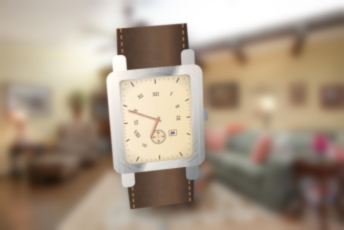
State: h=6 m=49
